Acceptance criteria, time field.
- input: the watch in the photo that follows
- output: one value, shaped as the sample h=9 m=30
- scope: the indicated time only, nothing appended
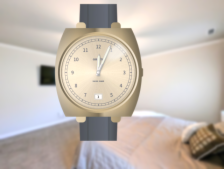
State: h=12 m=4
